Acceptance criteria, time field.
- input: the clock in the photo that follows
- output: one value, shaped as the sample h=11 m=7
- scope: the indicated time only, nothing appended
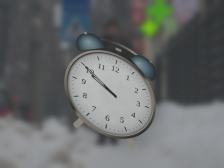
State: h=9 m=50
